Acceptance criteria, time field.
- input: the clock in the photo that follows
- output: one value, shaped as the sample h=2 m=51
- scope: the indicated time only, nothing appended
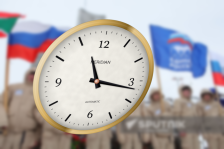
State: h=11 m=17
